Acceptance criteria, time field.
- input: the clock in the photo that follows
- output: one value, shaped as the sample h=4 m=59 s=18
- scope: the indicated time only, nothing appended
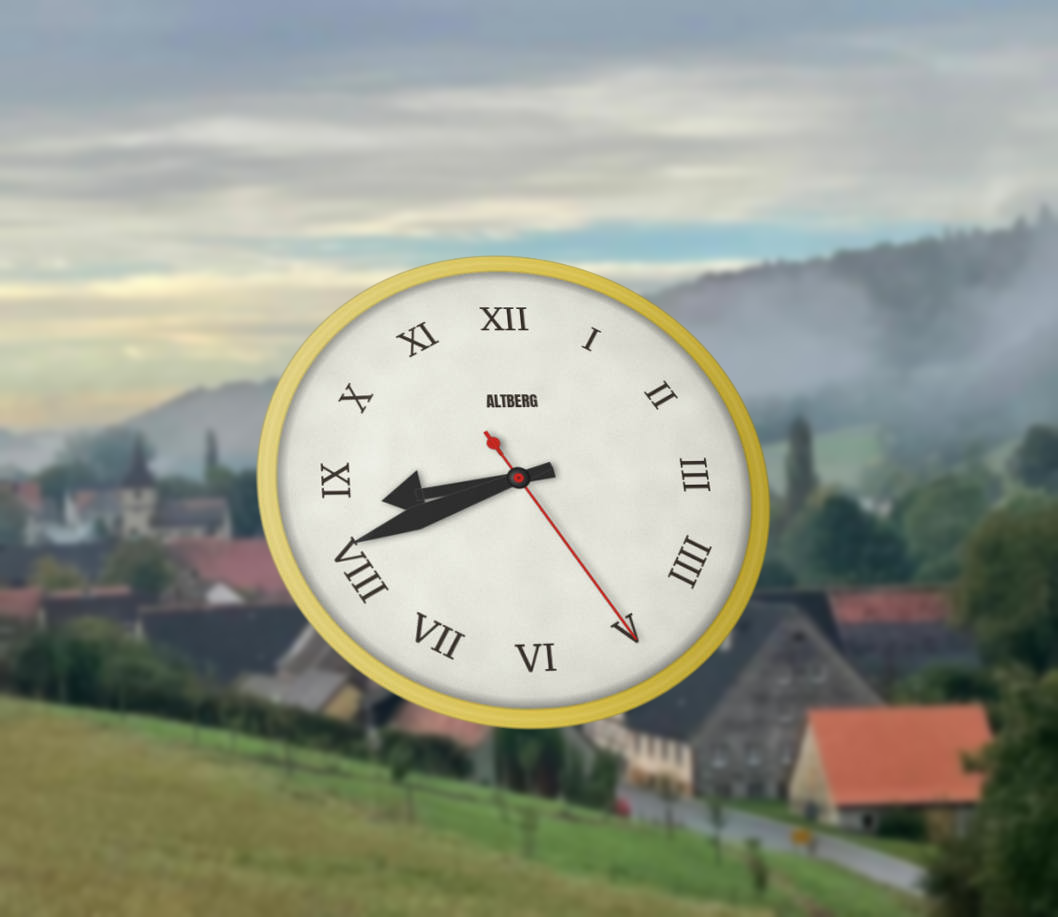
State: h=8 m=41 s=25
